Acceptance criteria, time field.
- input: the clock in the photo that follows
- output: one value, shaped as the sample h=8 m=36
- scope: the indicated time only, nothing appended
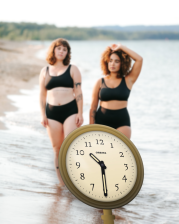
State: h=10 m=30
